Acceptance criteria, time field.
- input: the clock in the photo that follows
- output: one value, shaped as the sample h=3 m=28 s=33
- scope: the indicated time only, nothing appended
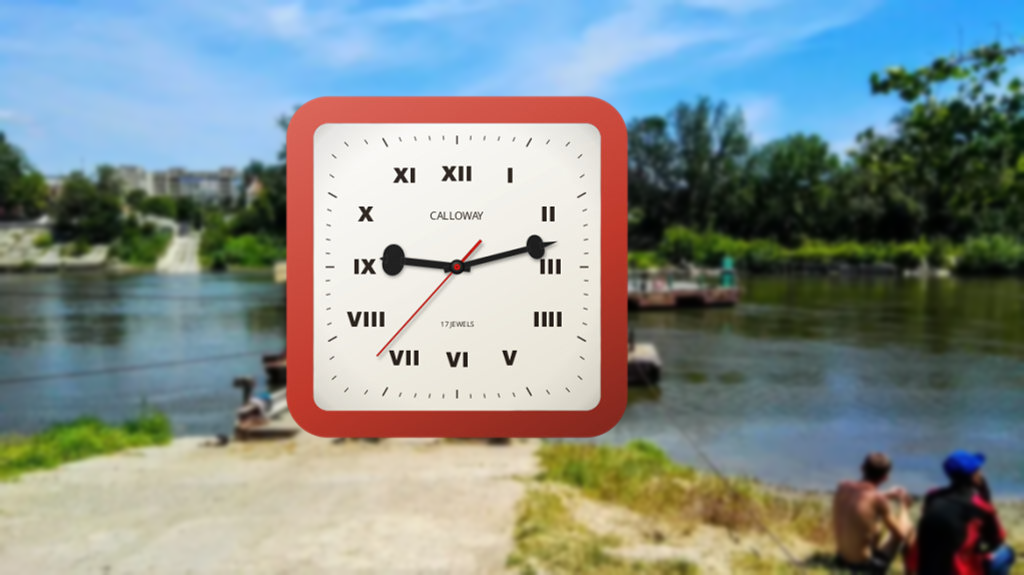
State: h=9 m=12 s=37
